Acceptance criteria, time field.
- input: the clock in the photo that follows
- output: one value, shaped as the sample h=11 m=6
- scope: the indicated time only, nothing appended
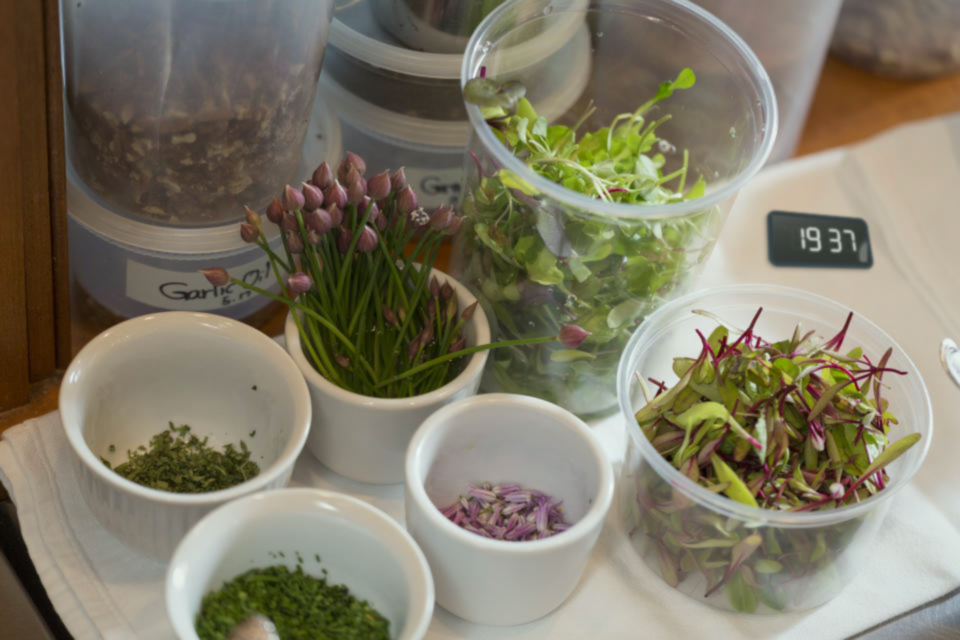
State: h=19 m=37
